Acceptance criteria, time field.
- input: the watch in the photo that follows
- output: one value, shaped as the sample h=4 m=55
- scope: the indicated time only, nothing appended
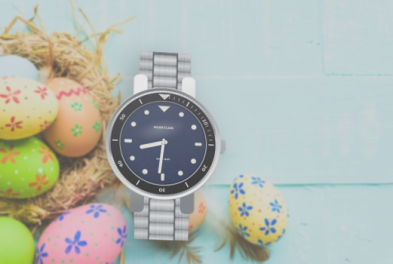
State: h=8 m=31
